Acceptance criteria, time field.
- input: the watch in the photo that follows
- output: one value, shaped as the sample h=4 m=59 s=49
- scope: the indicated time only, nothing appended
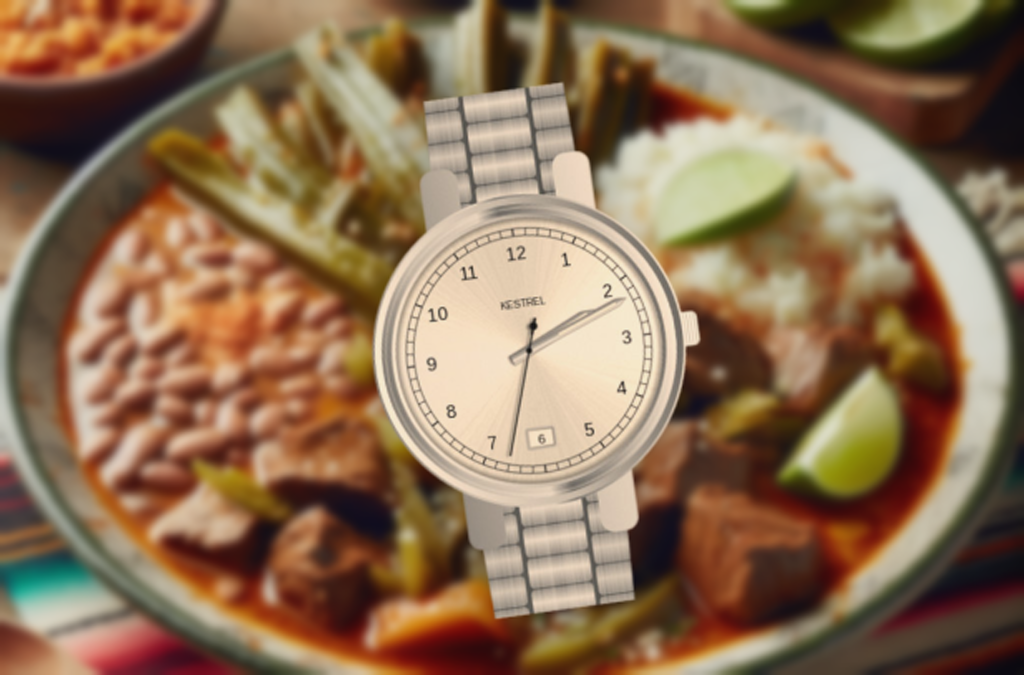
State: h=2 m=11 s=33
